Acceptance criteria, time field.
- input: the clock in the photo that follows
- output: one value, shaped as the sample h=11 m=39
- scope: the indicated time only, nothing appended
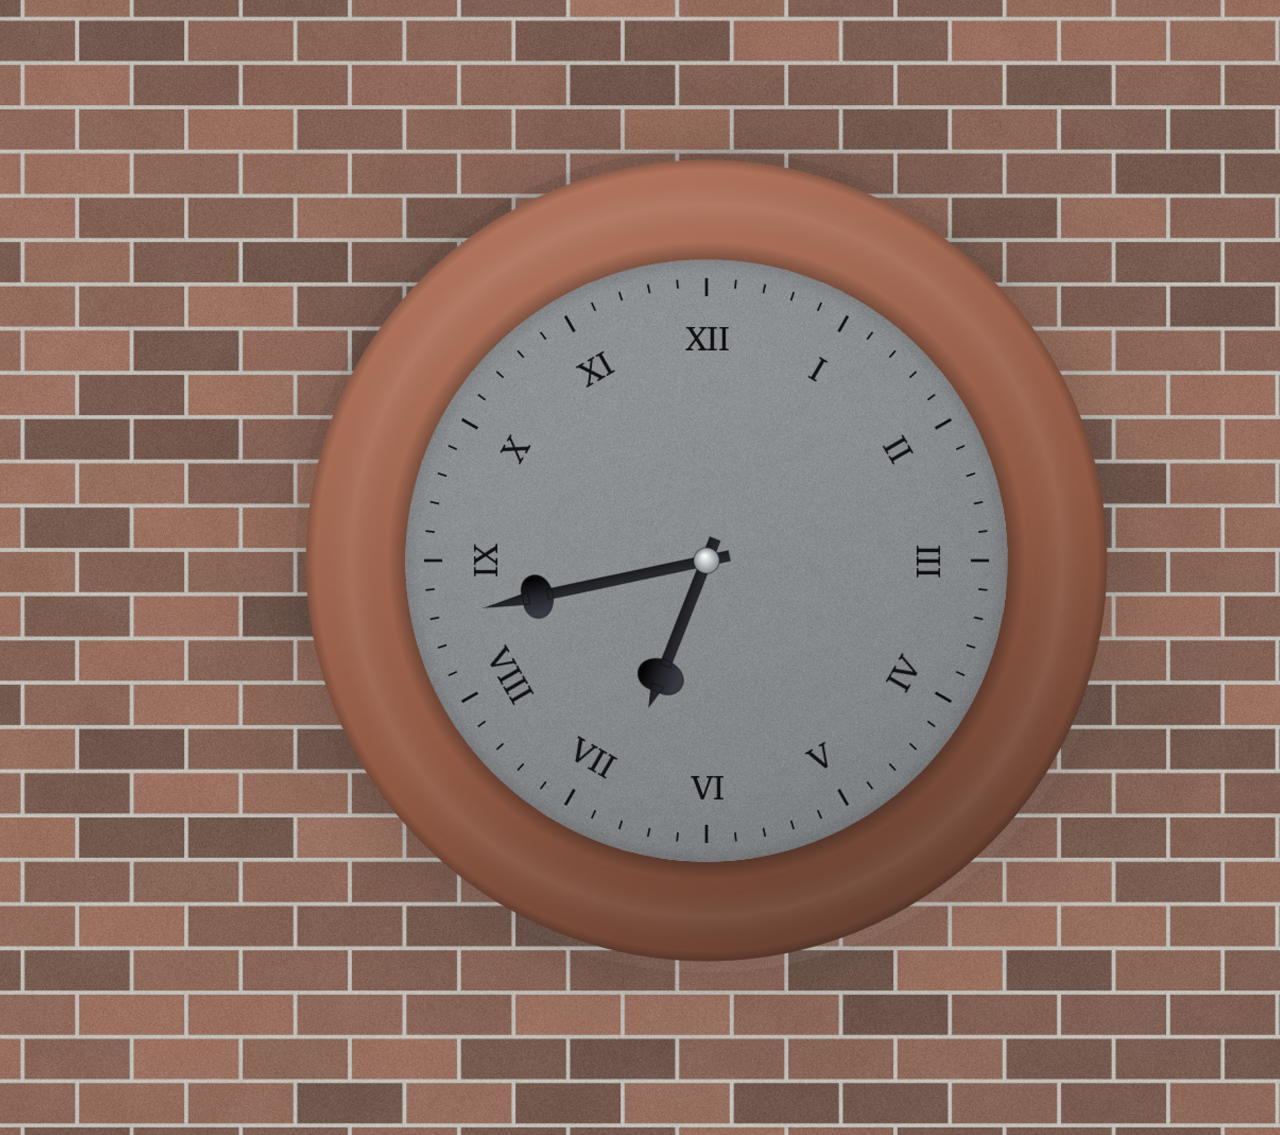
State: h=6 m=43
